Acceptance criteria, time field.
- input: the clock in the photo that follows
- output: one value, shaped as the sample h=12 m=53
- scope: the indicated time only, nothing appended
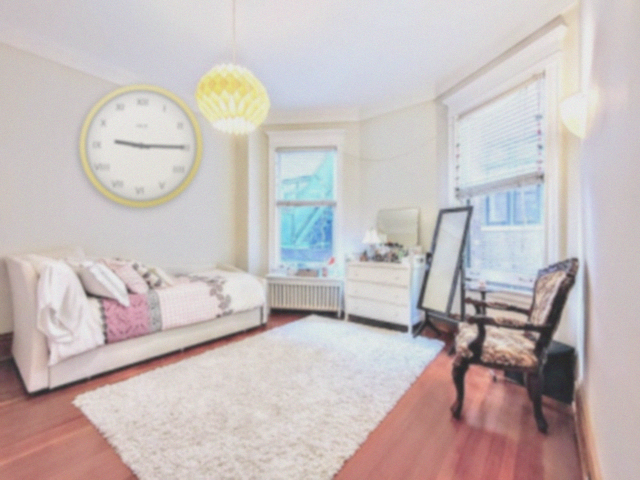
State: h=9 m=15
